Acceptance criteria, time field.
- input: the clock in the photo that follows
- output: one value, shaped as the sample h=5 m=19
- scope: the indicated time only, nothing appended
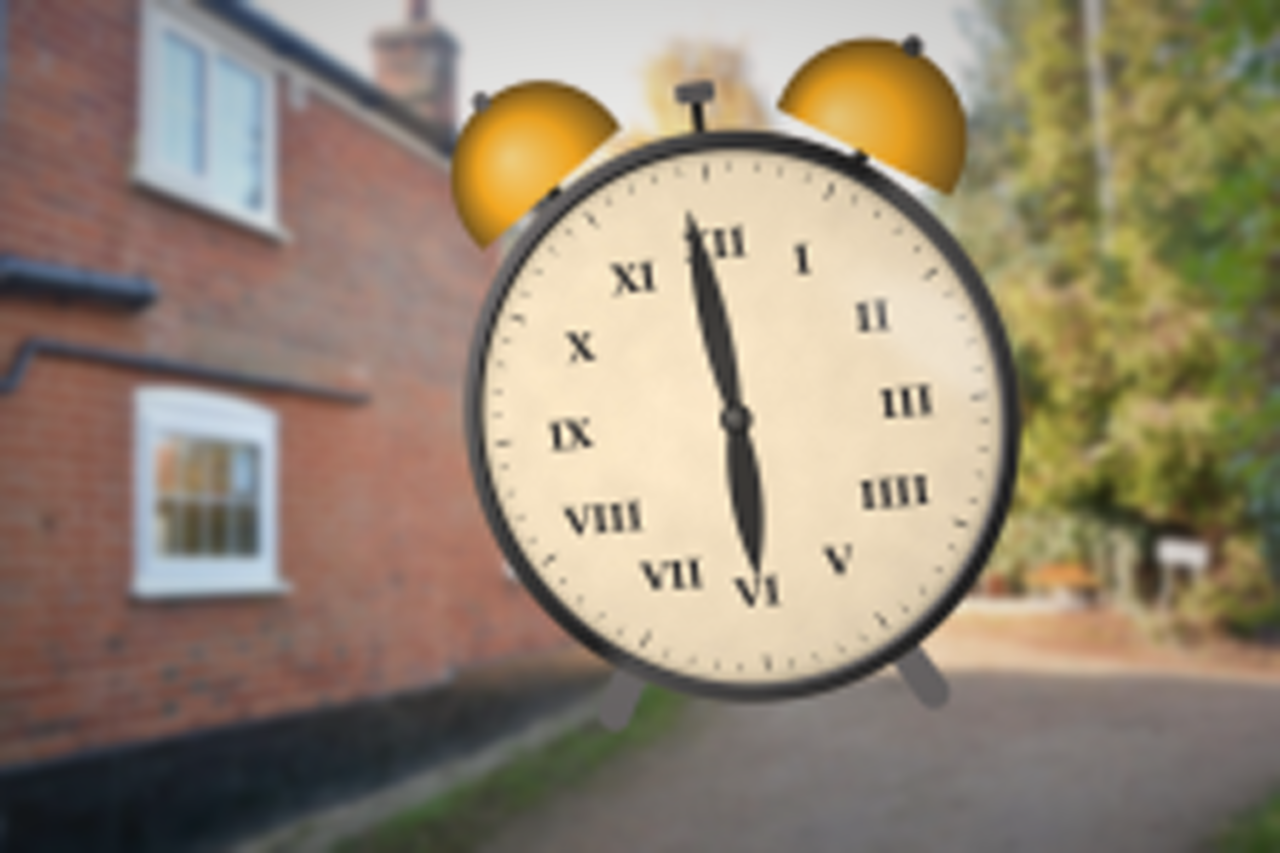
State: h=5 m=59
